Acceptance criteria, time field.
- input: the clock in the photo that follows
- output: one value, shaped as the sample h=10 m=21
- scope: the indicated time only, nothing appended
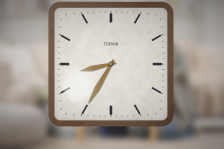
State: h=8 m=35
